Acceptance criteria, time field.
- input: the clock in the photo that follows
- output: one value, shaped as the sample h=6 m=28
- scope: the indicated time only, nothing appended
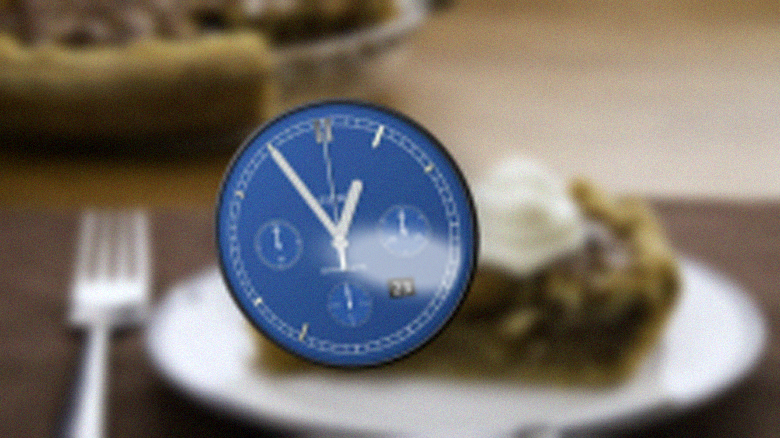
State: h=12 m=55
